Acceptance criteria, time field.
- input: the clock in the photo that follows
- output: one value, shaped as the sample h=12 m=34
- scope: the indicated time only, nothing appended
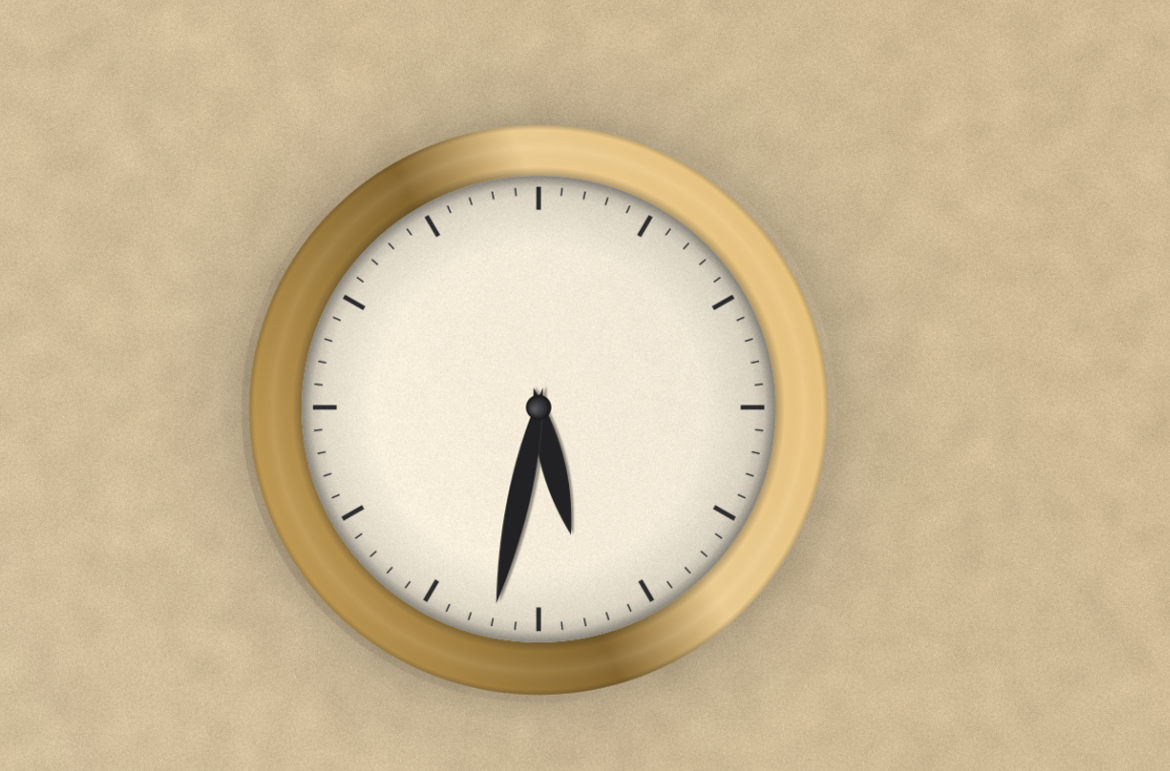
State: h=5 m=32
